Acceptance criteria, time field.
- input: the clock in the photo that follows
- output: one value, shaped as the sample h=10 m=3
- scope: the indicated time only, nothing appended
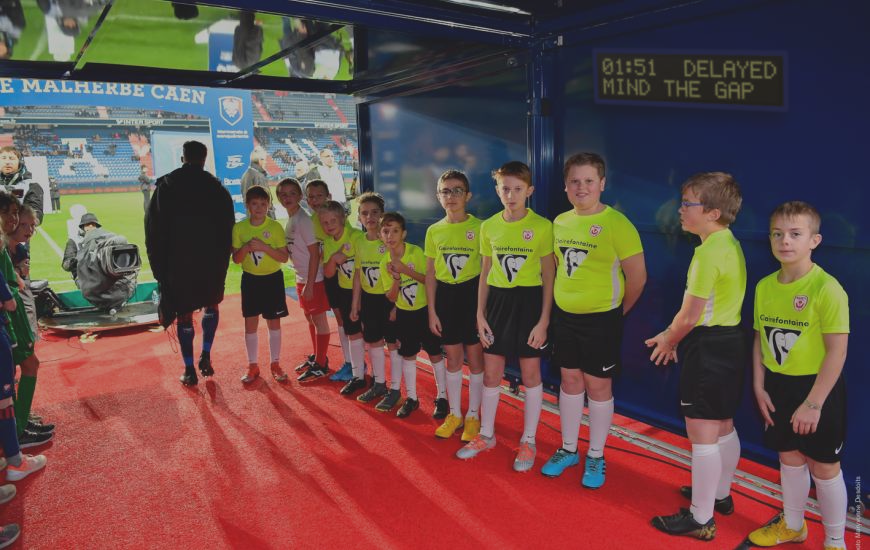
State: h=1 m=51
